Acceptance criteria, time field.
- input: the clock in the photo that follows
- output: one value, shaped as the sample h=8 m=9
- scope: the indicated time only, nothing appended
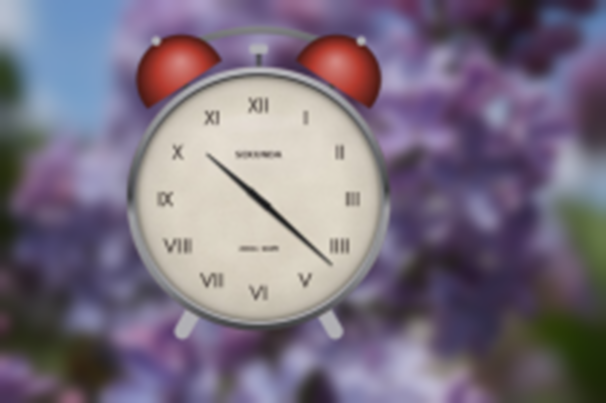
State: h=10 m=22
